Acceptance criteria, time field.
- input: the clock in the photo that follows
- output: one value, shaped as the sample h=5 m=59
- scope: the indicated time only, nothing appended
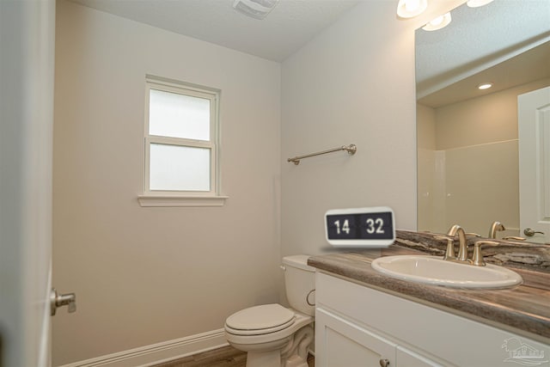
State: h=14 m=32
